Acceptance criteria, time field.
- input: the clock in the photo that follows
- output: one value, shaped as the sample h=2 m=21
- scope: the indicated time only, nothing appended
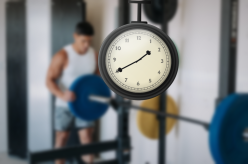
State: h=1 m=40
